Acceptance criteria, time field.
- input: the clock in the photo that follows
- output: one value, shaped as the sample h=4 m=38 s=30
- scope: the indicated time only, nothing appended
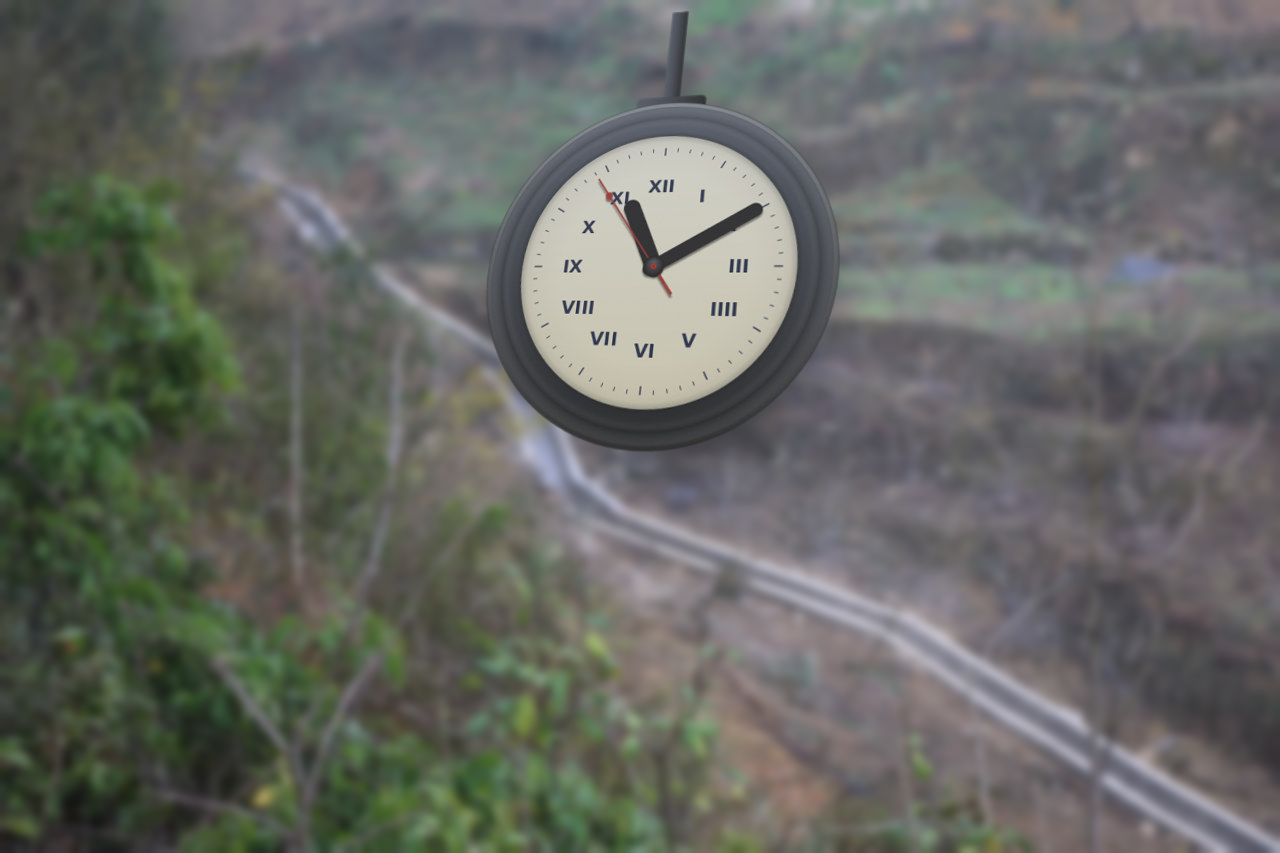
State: h=11 m=9 s=54
